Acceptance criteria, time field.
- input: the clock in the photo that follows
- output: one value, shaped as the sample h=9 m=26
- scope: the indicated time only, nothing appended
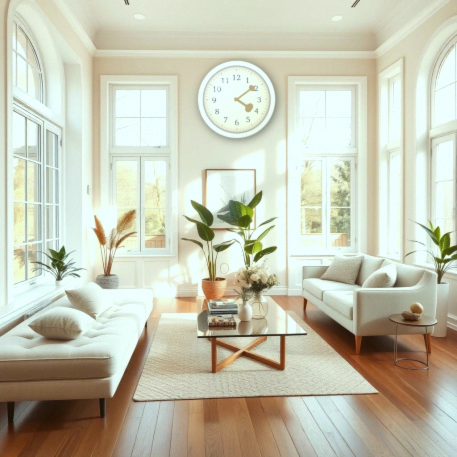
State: h=4 m=9
